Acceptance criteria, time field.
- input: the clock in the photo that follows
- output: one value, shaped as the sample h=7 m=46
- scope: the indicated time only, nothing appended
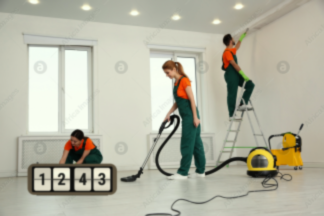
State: h=12 m=43
